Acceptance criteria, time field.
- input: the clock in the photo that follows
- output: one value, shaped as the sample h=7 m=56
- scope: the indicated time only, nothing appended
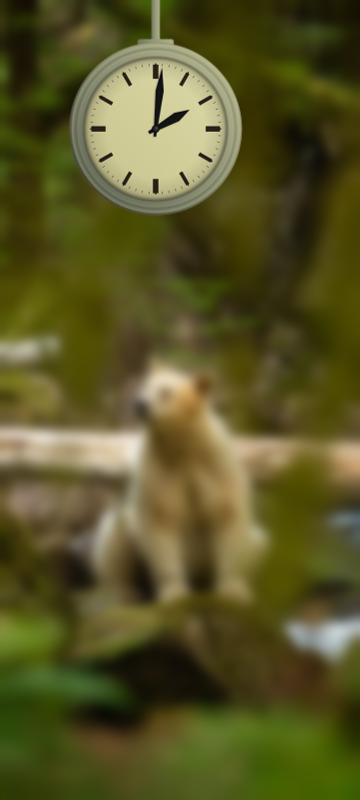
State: h=2 m=1
